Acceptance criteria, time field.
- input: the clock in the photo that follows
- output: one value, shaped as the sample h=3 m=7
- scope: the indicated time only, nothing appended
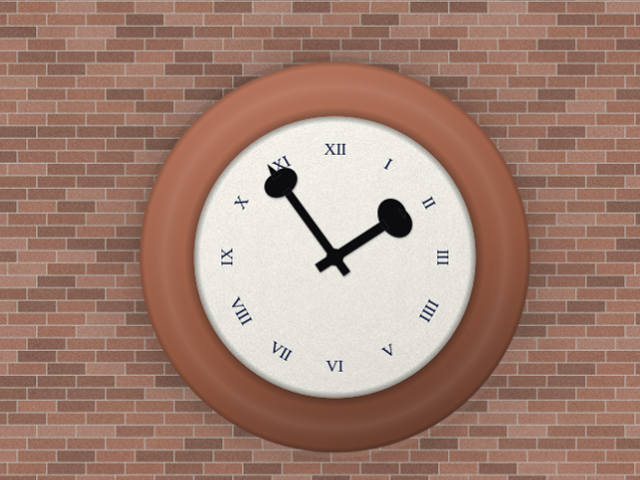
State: h=1 m=54
